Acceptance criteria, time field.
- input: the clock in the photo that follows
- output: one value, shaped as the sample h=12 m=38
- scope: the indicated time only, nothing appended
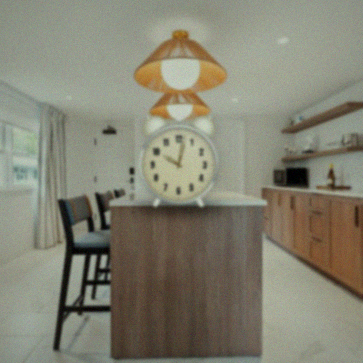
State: h=10 m=2
